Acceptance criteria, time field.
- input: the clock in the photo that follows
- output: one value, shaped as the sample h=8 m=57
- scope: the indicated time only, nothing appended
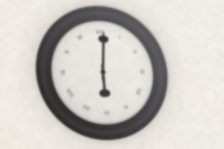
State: h=6 m=1
